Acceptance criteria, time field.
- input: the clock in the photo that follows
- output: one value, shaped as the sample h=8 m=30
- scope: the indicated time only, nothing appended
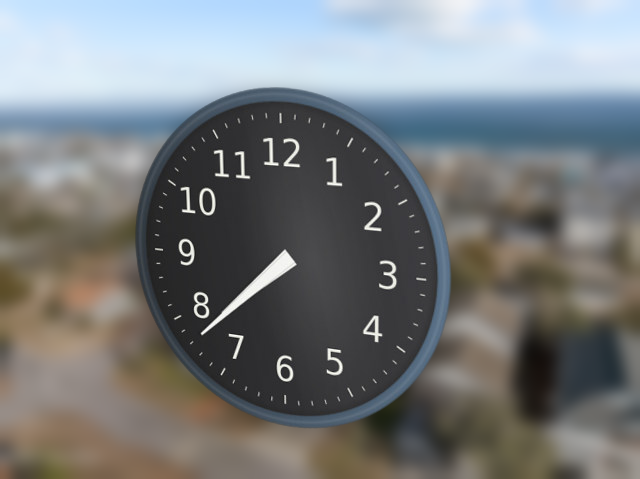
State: h=7 m=38
